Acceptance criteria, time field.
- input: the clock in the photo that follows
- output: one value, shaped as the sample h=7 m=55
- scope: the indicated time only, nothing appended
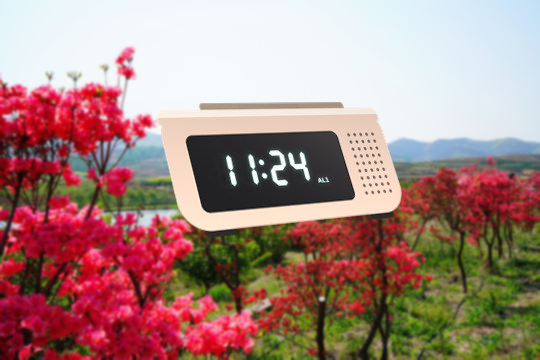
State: h=11 m=24
